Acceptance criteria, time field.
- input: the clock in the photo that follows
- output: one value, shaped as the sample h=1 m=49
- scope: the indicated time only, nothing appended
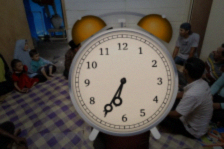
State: h=6 m=35
